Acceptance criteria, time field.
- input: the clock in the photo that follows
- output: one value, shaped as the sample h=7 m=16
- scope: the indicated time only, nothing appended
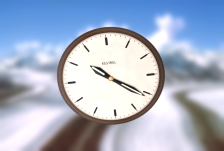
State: h=10 m=21
